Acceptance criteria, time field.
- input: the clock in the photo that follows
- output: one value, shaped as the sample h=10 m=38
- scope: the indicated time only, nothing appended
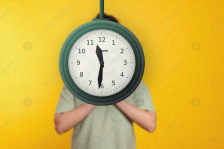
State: h=11 m=31
